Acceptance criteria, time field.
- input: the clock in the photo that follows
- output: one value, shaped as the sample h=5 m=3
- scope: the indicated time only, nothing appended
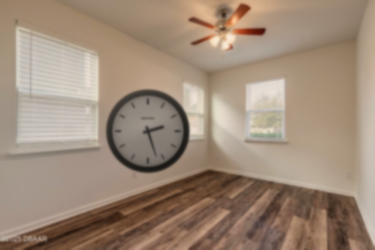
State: h=2 m=27
